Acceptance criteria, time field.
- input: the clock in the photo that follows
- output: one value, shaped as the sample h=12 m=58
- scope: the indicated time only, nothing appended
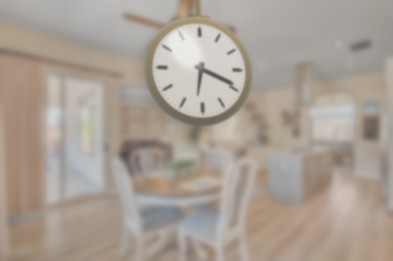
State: h=6 m=19
